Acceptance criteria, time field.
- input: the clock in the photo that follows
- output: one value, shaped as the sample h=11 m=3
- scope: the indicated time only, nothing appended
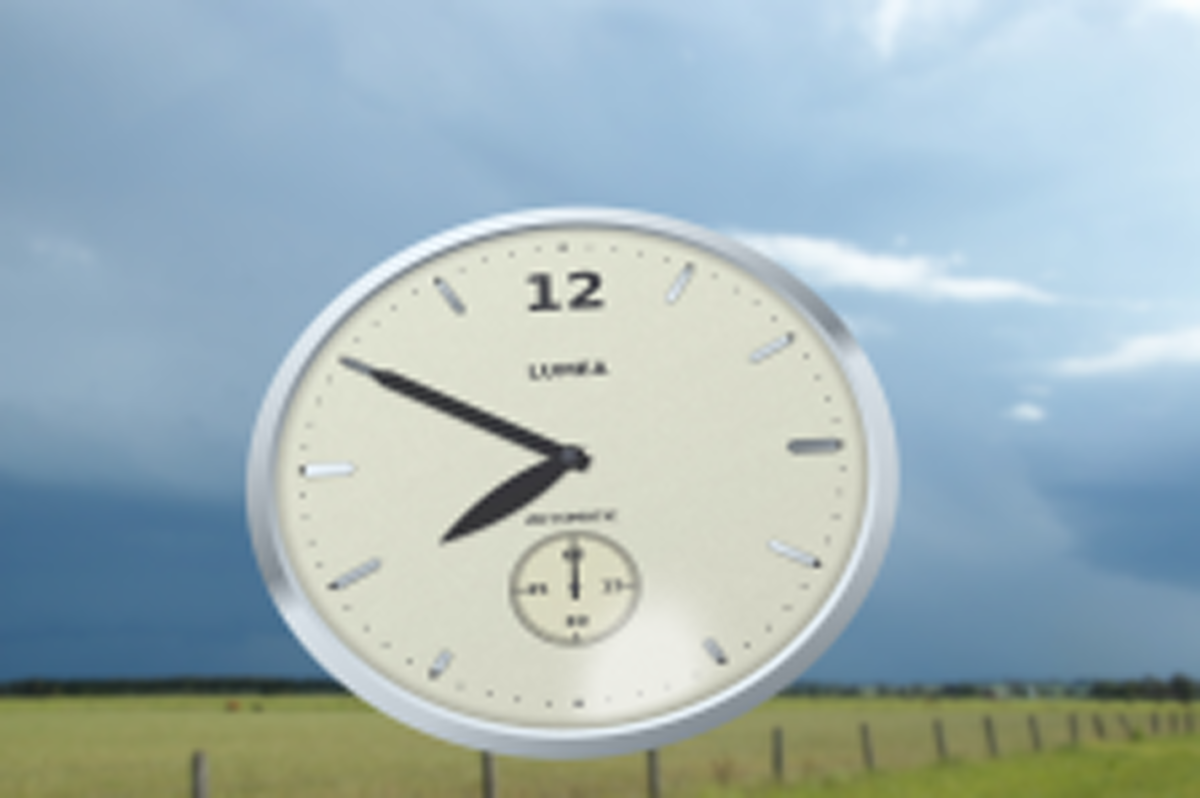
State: h=7 m=50
